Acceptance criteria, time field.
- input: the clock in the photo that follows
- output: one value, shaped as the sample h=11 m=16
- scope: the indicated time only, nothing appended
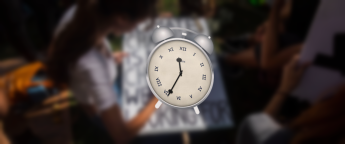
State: h=11 m=34
